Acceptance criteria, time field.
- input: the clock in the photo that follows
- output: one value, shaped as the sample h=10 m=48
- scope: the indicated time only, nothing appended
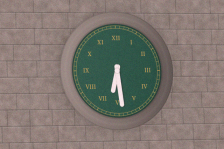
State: h=6 m=29
